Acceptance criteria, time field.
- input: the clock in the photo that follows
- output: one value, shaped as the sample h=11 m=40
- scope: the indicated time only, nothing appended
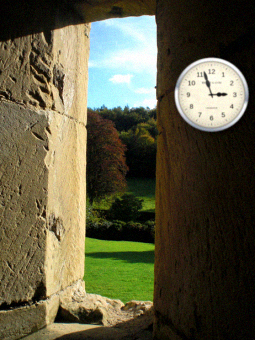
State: h=2 m=57
